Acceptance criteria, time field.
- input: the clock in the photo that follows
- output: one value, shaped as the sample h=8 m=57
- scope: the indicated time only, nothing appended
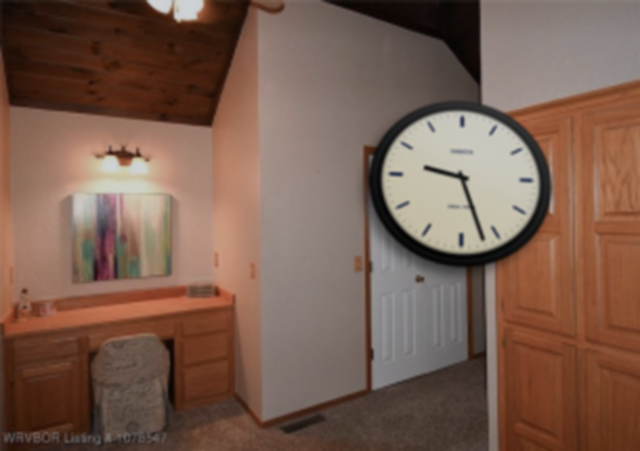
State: h=9 m=27
